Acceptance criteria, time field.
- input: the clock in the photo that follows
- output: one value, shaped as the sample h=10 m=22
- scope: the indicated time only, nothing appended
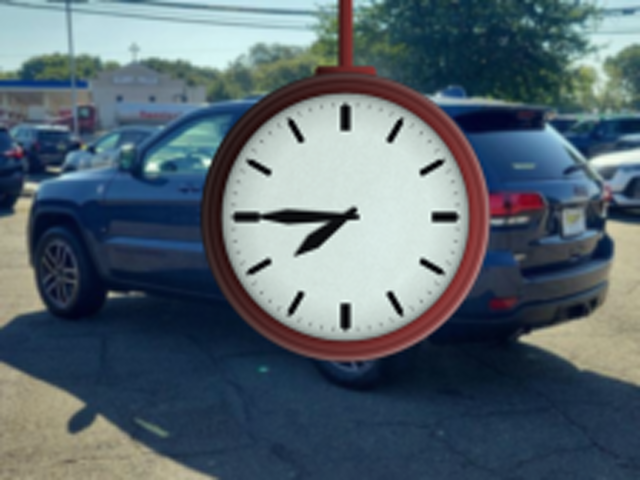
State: h=7 m=45
